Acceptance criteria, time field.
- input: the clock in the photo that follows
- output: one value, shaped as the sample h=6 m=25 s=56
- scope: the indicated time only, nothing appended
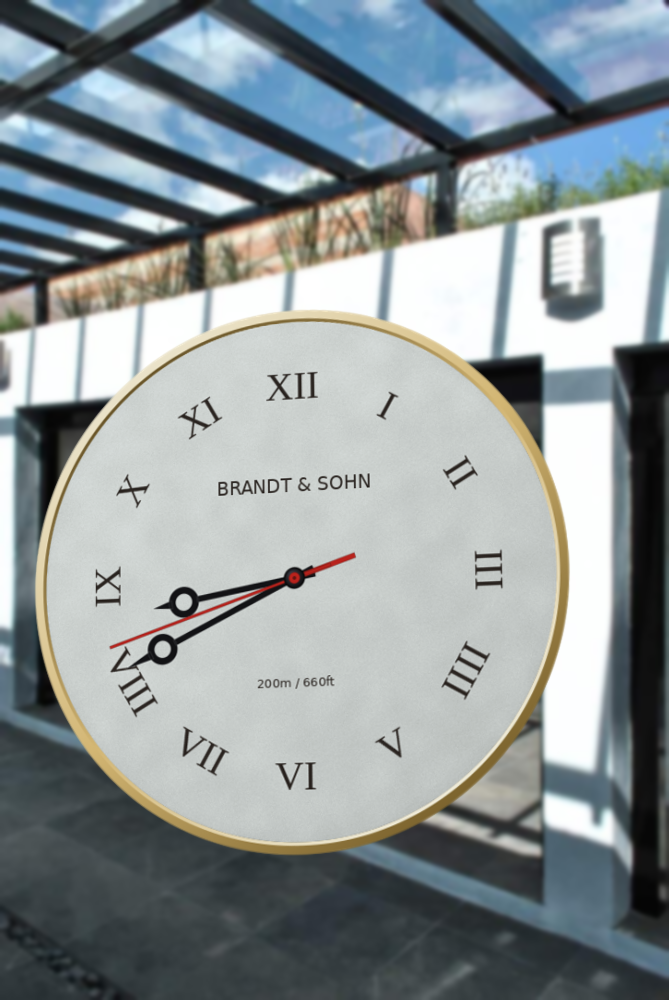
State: h=8 m=40 s=42
